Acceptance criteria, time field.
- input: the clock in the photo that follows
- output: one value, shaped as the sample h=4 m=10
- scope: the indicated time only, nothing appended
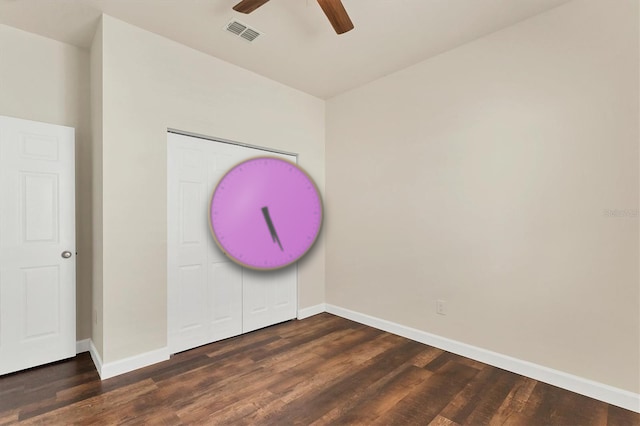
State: h=5 m=26
